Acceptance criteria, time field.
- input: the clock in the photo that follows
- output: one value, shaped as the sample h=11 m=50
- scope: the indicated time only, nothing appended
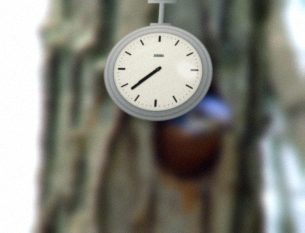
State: h=7 m=38
